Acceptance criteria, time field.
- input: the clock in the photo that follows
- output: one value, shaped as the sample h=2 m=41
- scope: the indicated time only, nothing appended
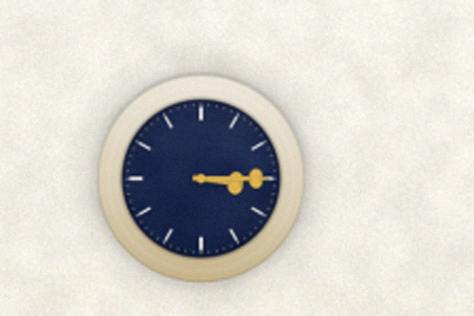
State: h=3 m=15
